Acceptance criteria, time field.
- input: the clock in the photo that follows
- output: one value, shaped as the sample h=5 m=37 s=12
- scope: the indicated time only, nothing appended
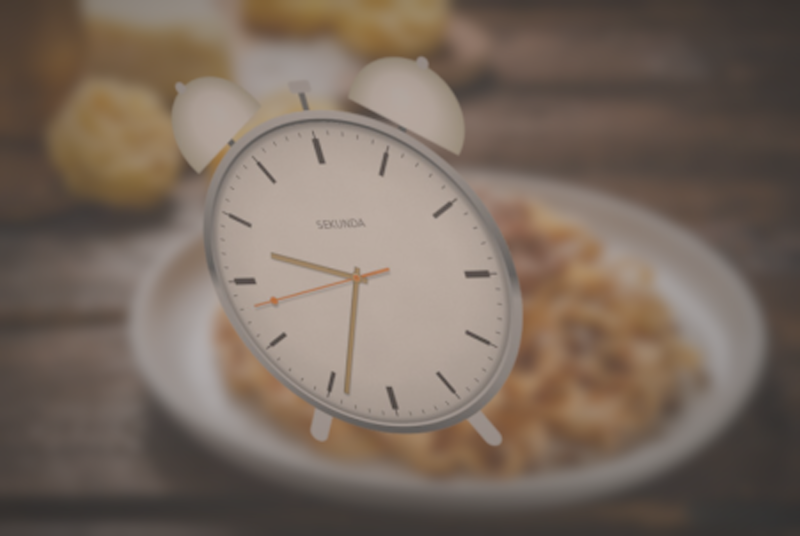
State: h=9 m=33 s=43
